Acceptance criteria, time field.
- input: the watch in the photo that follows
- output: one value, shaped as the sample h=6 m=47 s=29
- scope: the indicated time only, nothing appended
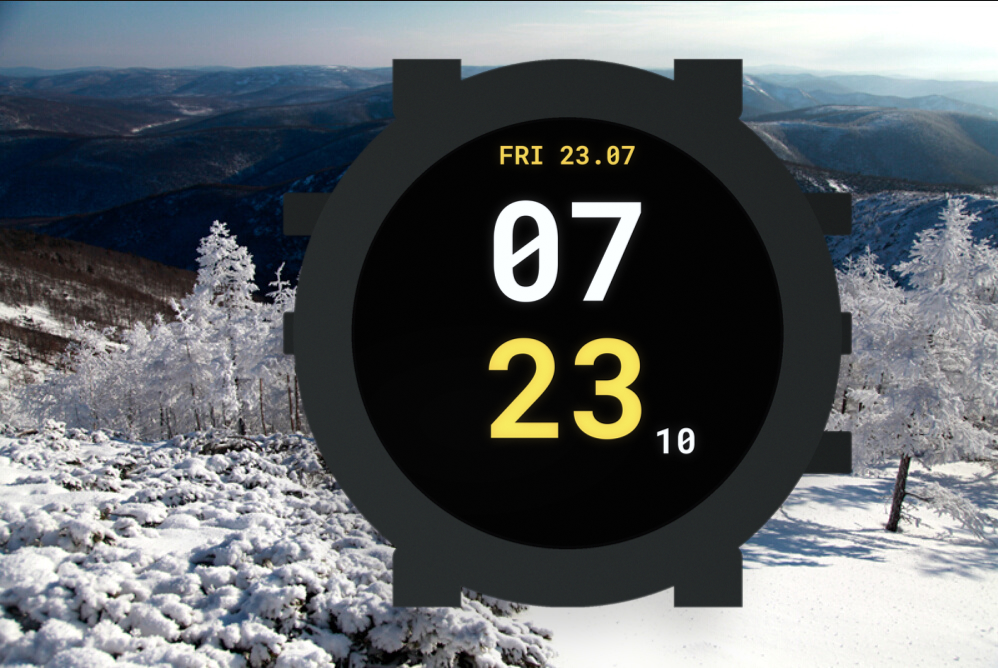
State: h=7 m=23 s=10
